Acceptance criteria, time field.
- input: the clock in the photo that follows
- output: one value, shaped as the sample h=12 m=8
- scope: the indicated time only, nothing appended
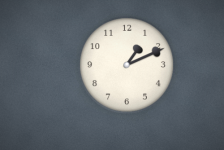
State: h=1 m=11
